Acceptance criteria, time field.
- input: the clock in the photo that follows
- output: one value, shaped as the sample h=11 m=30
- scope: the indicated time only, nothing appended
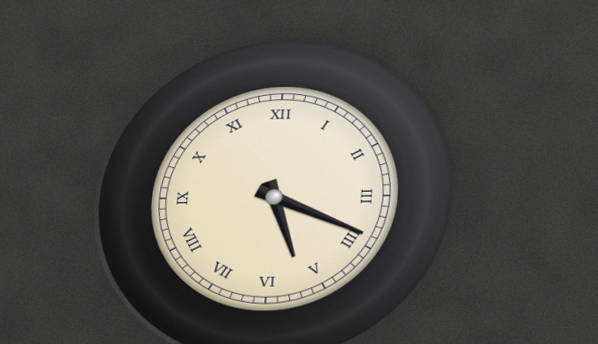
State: h=5 m=19
